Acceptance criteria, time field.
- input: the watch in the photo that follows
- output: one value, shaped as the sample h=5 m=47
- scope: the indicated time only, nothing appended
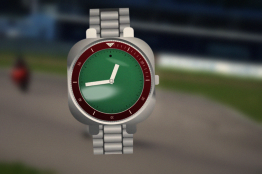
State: h=12 m=44
